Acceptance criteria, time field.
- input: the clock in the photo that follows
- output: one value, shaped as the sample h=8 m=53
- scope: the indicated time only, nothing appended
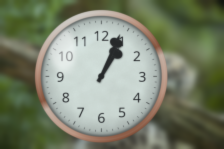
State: h=1 m=4
